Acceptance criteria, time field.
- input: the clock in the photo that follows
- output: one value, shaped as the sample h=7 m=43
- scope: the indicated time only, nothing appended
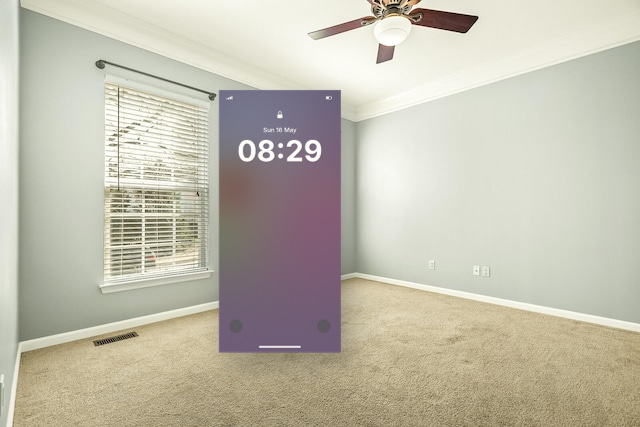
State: h=8 m=29
